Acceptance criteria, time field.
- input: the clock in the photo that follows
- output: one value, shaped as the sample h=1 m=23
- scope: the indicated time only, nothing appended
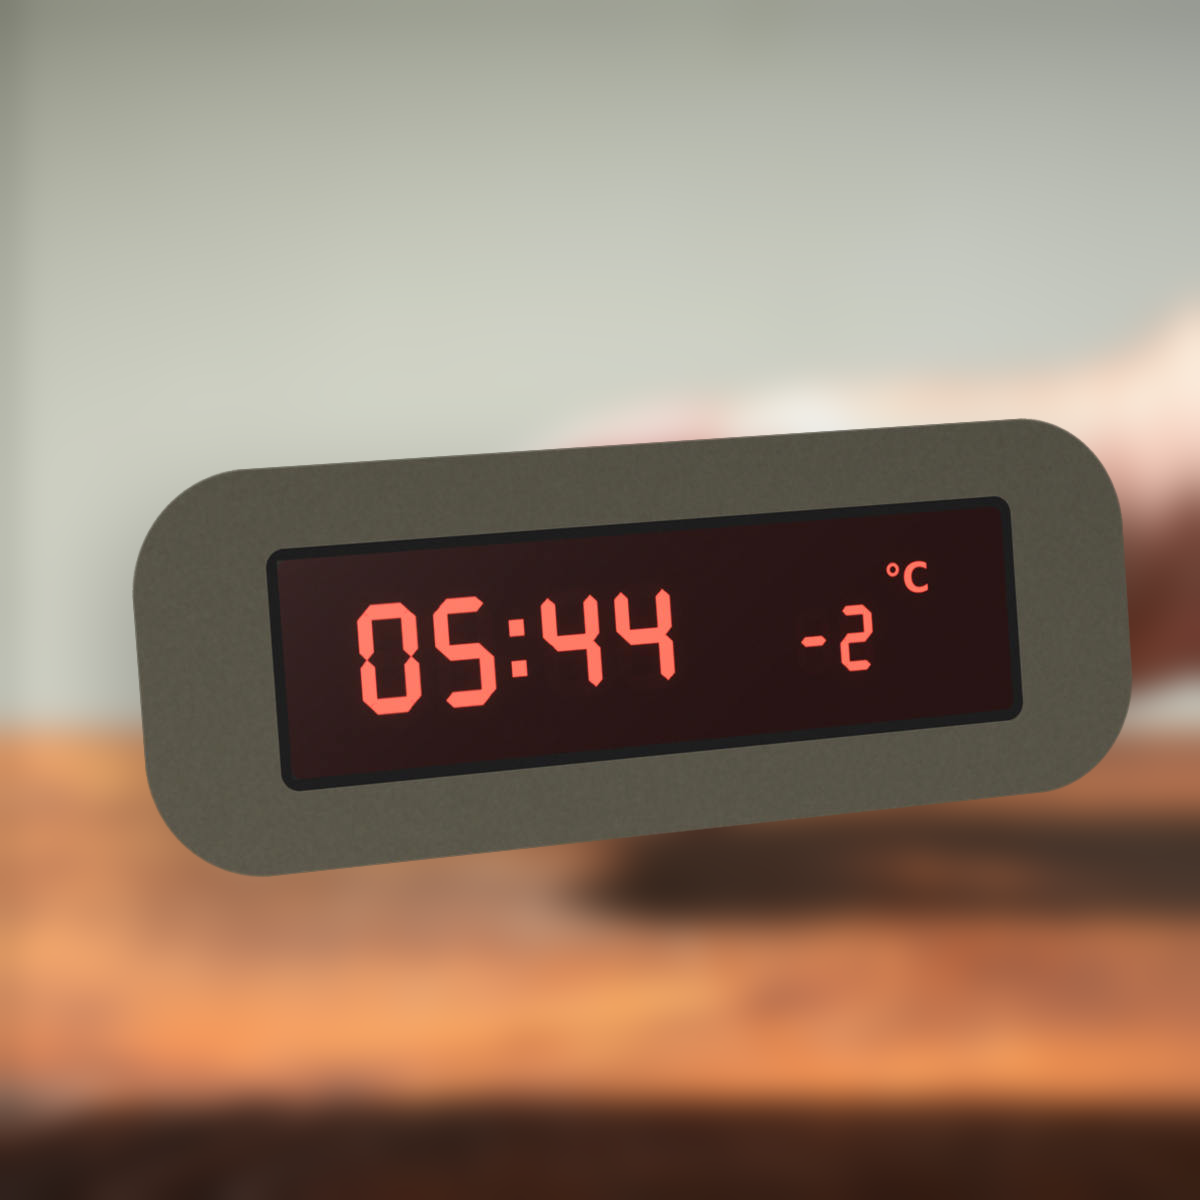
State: h=5 m=44
